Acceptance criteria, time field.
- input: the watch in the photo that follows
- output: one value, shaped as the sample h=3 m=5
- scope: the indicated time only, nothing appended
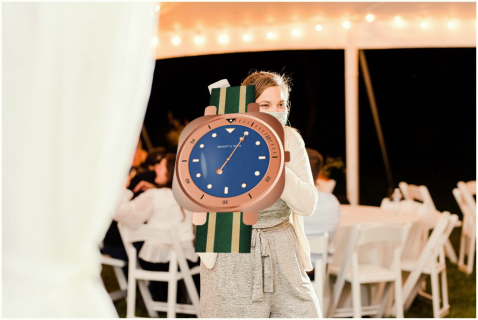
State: h=7 m=5
